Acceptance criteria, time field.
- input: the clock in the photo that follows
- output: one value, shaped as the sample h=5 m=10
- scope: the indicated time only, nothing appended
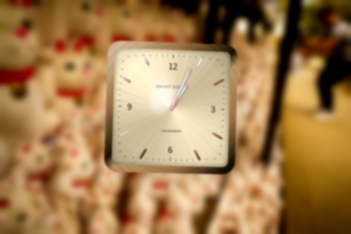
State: h=1 m=4
